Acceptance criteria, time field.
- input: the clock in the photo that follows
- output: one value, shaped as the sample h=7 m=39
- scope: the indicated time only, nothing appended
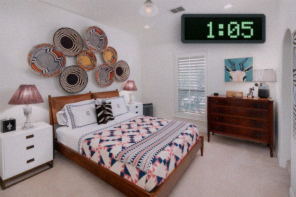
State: h=1 m=5
